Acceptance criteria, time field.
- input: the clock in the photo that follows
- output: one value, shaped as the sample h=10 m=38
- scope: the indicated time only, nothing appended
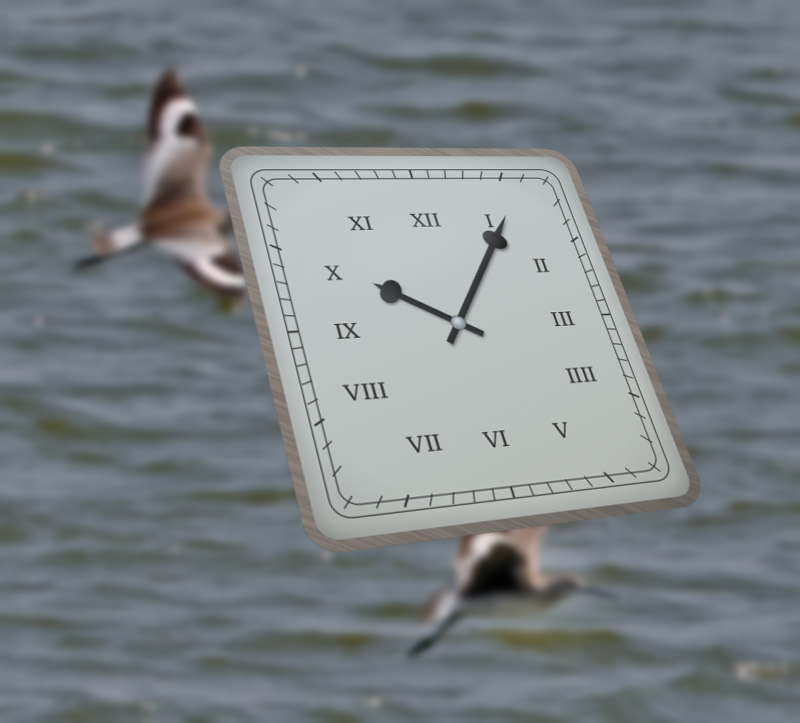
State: h=10 m=6
